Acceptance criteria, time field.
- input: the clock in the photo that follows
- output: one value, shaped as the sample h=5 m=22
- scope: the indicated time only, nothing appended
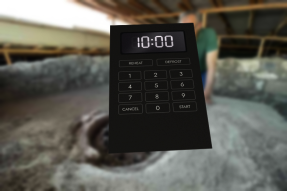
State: h=10 m=0
